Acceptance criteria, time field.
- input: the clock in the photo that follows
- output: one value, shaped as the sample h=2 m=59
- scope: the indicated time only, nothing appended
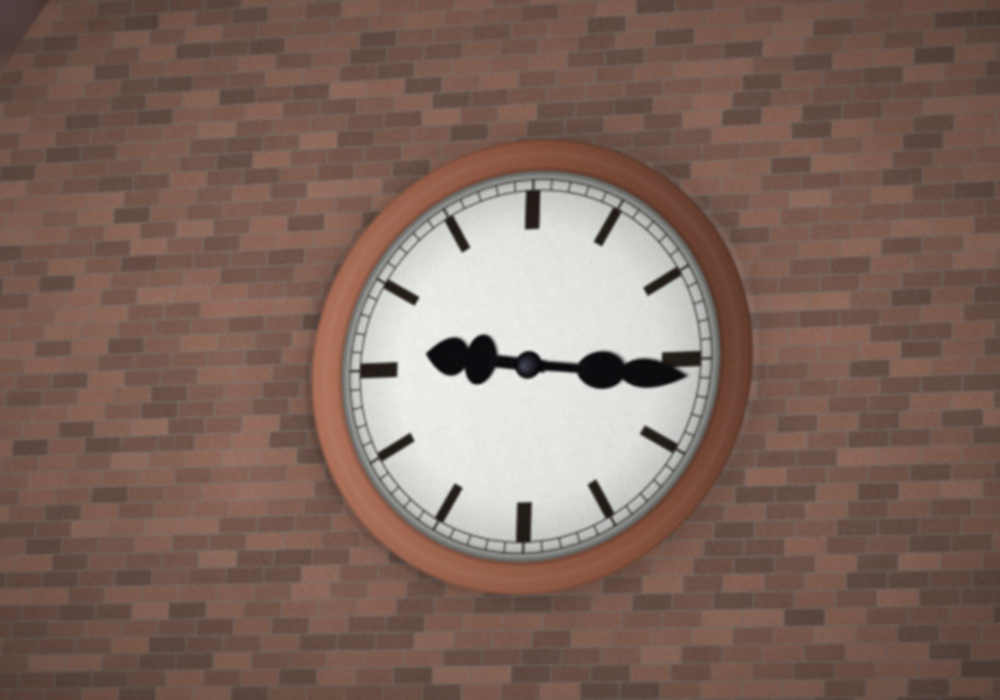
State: h=9 m=16
